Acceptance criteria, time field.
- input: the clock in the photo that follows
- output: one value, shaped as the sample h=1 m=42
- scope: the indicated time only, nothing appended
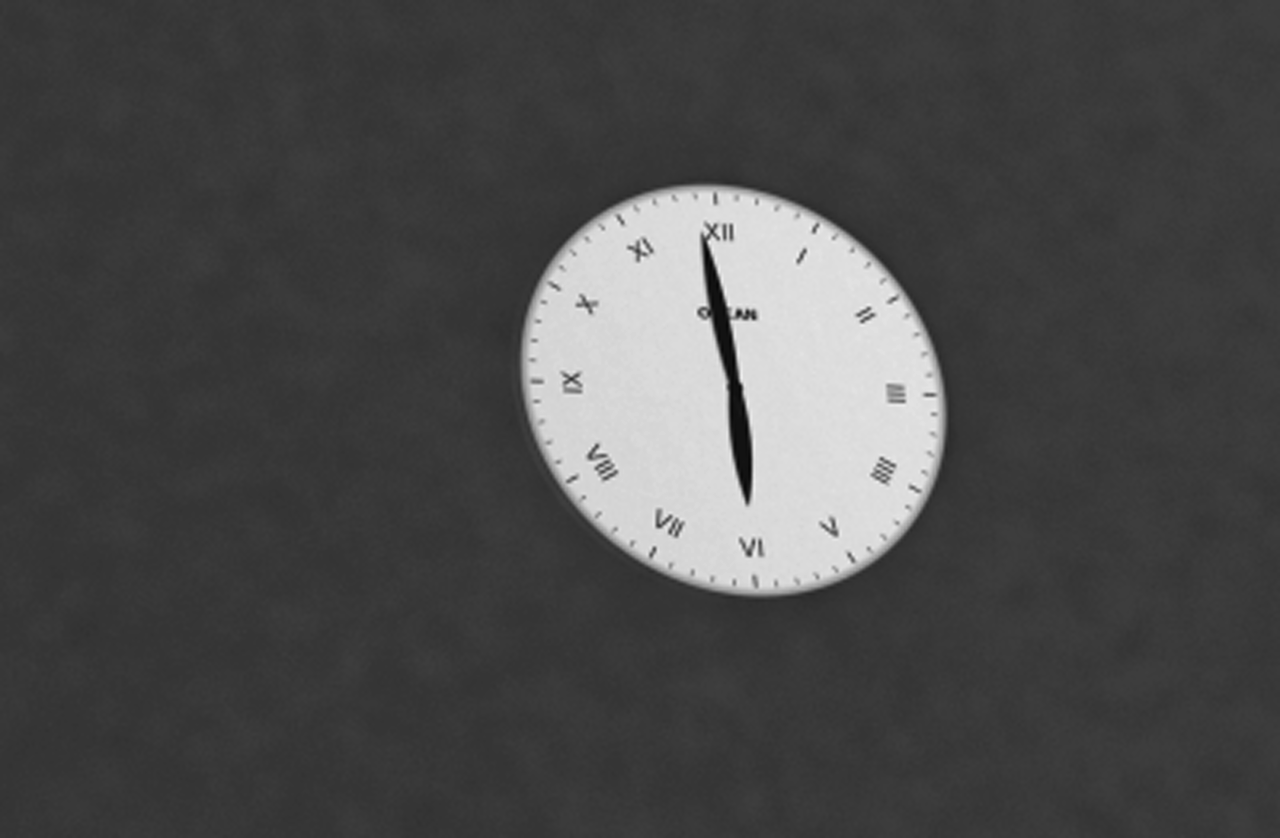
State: h=5 m=59
